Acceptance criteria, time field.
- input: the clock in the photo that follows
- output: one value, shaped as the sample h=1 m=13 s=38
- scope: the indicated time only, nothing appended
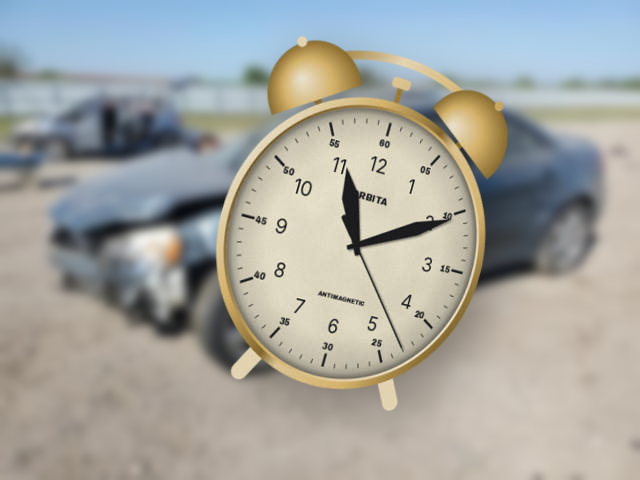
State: h=11 m=10 s=23
